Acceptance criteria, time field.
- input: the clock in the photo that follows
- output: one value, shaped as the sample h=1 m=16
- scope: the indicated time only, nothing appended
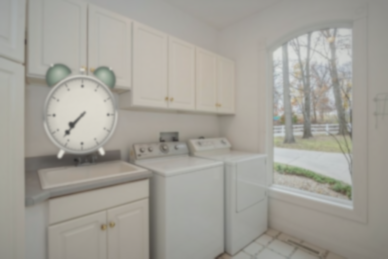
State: h=7 m=37
